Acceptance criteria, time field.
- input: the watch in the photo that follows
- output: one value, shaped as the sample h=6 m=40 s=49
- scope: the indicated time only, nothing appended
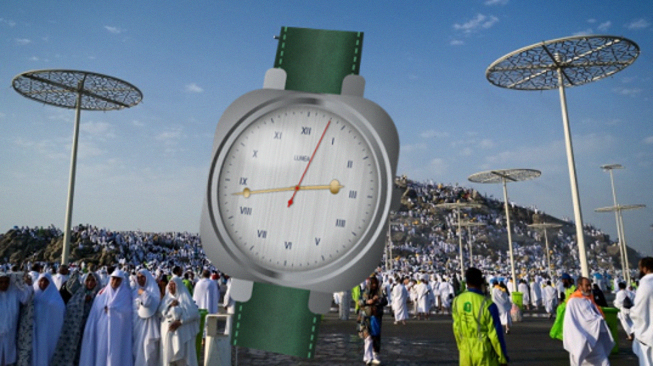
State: h=2 m=43 s=3
